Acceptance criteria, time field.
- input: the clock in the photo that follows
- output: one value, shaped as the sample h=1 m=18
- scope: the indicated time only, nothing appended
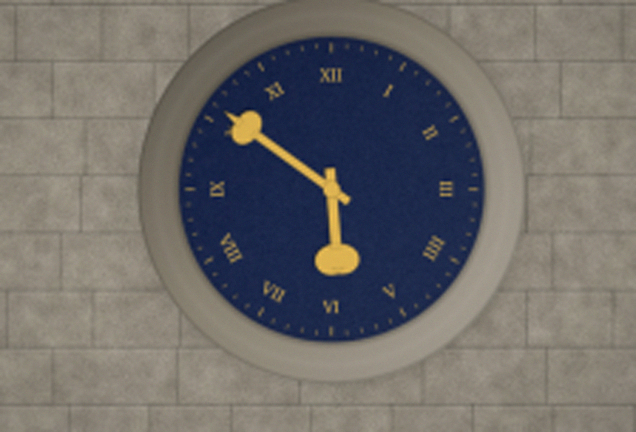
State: h=5 m=51
